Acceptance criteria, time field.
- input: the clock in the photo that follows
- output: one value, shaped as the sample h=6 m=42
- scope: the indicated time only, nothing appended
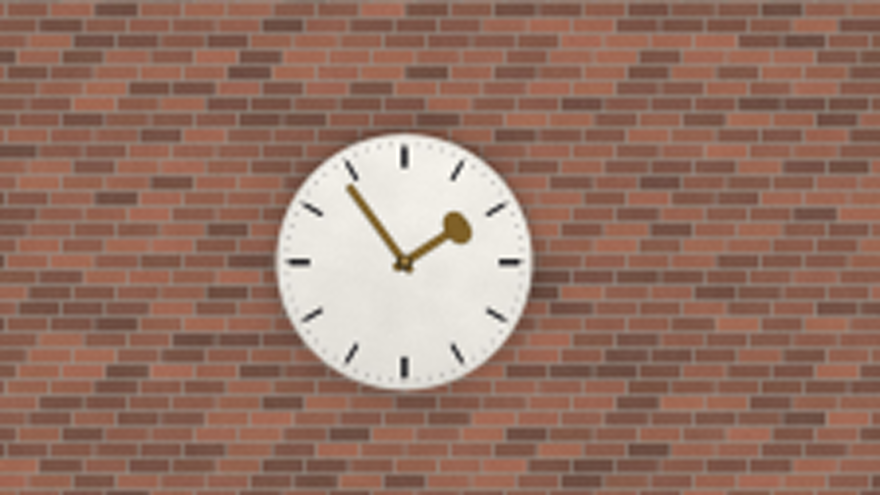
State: h=1 m=54
